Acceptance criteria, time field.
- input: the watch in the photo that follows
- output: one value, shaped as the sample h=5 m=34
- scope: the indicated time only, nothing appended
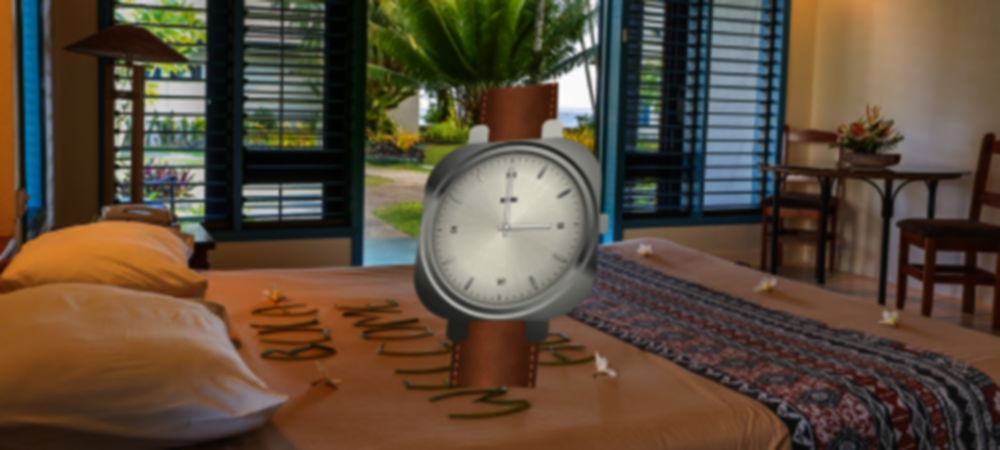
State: h=3 m=0
